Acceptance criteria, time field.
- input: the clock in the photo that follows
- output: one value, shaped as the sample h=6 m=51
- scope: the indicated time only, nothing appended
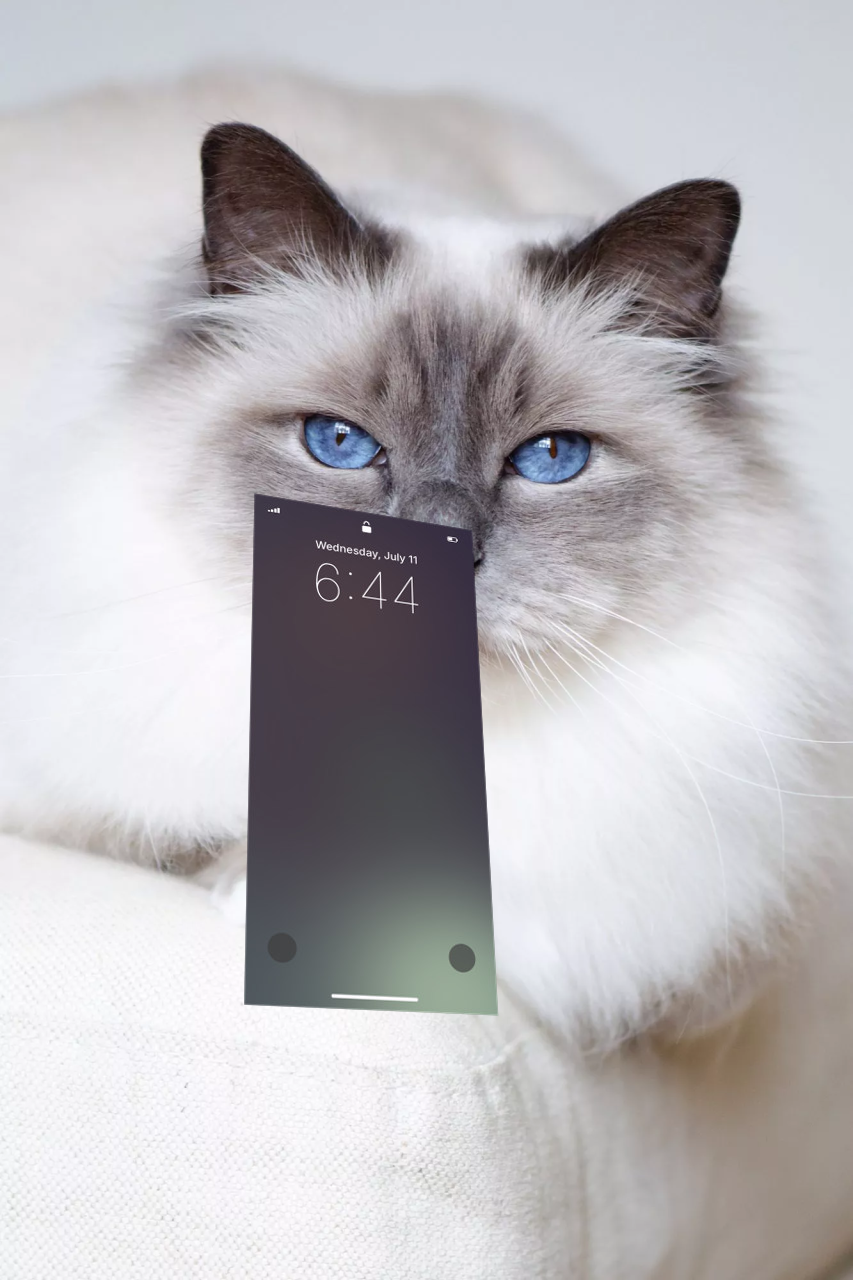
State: h=6 m=44
